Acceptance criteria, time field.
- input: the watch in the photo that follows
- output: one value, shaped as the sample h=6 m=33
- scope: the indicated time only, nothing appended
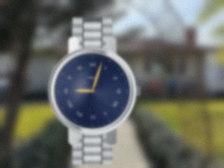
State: h=9 m=3
